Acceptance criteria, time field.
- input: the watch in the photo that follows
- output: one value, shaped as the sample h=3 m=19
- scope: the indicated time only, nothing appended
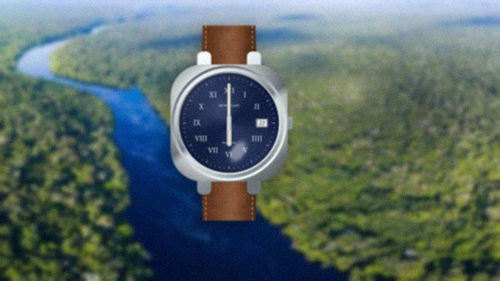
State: h=6 m=0
